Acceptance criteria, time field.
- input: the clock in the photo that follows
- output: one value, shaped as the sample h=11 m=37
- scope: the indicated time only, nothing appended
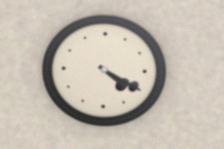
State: h=4 m=20
